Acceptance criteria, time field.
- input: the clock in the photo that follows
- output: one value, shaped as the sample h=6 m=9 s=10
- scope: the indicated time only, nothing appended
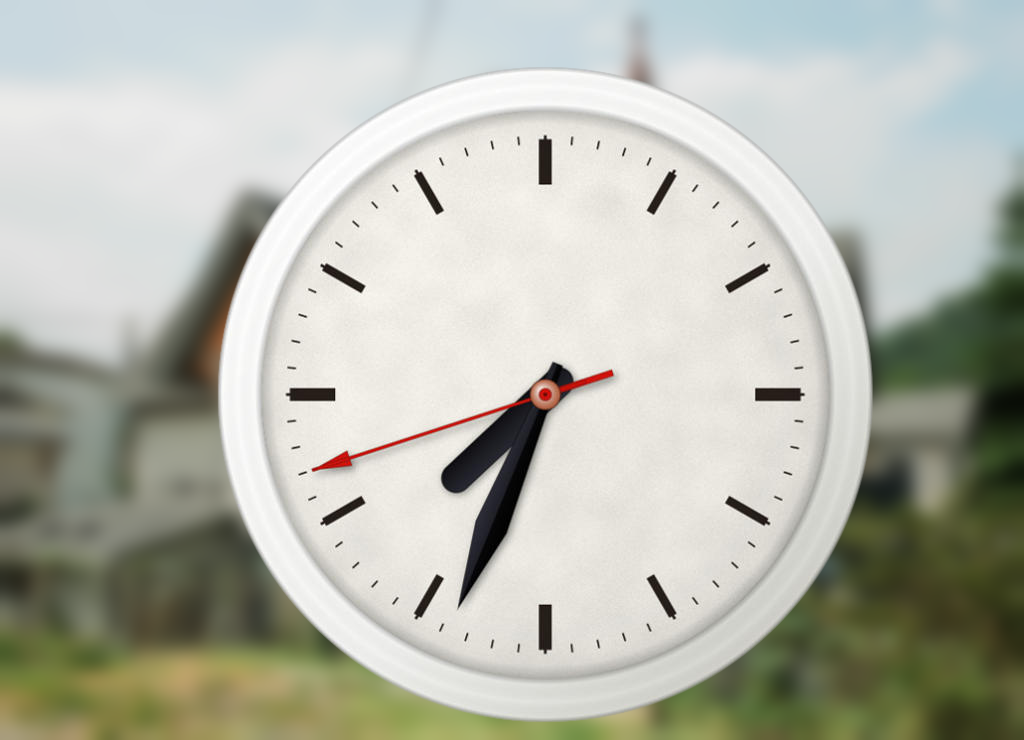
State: h=7 m=33 s=42
